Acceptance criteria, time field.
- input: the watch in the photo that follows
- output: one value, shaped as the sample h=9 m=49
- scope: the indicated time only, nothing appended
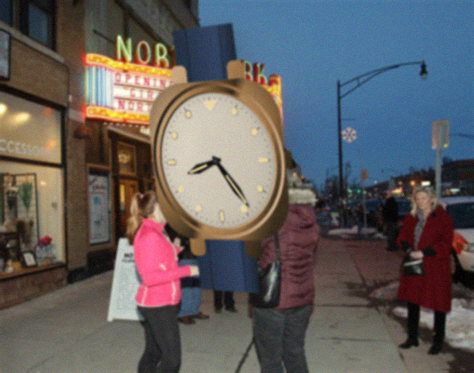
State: h=8 m=24
